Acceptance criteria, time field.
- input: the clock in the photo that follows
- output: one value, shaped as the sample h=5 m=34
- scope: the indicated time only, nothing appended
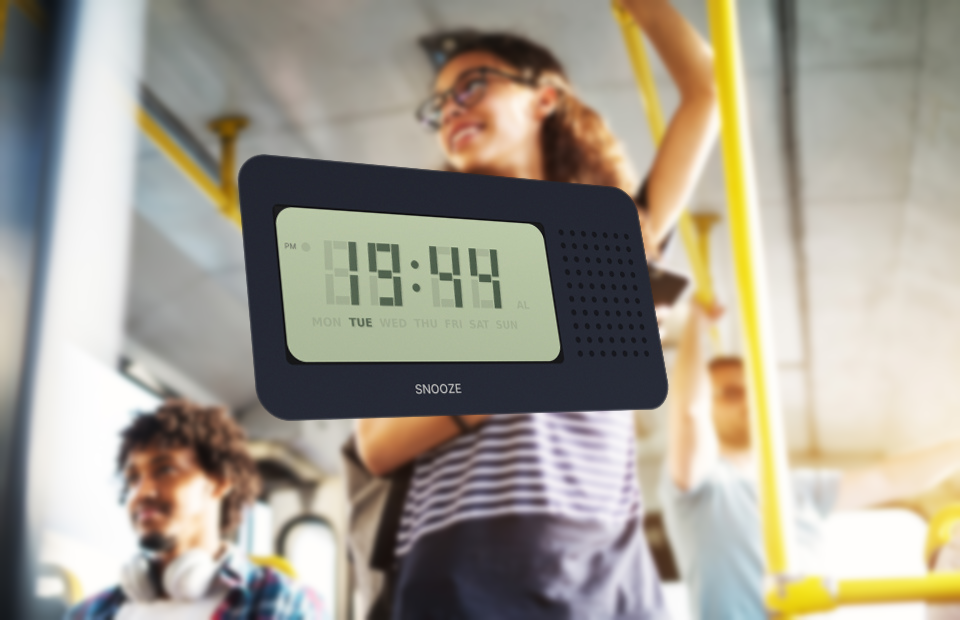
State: h=19 m=44
